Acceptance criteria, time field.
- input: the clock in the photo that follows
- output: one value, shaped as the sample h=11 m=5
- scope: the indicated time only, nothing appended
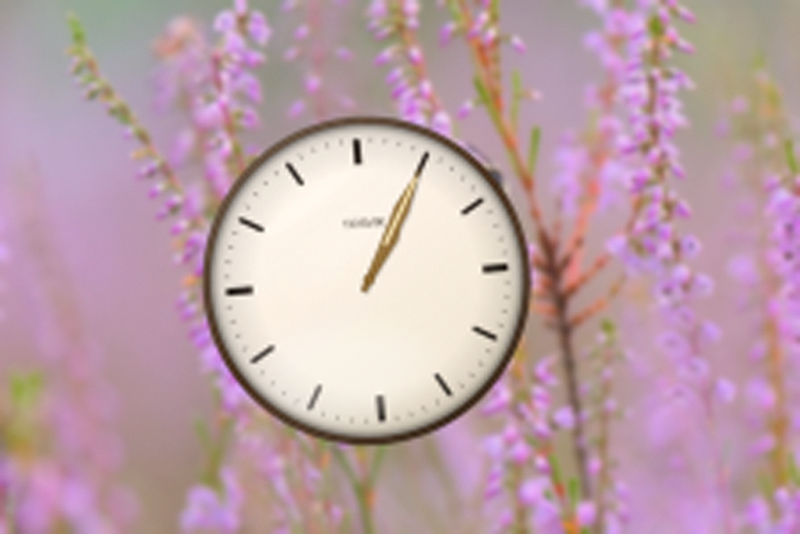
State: h=1 m=5
